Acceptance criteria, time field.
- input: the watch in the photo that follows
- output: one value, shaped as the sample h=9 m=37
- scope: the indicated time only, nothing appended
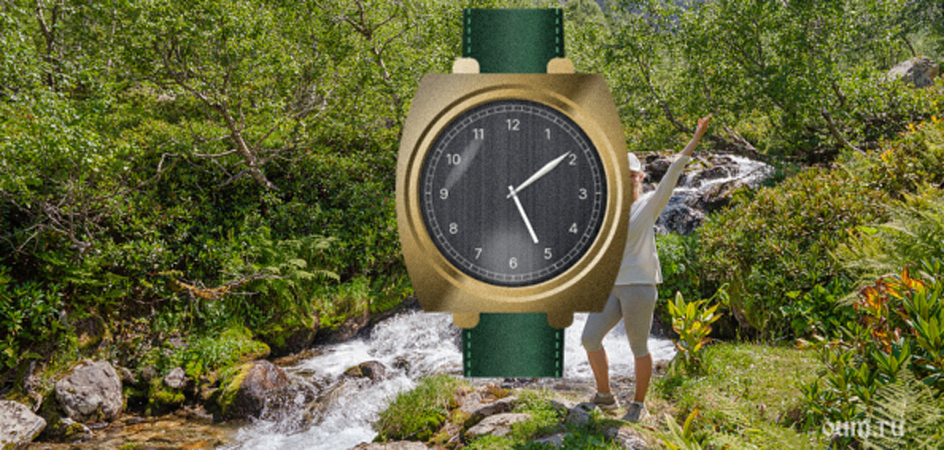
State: h=5 m=9
